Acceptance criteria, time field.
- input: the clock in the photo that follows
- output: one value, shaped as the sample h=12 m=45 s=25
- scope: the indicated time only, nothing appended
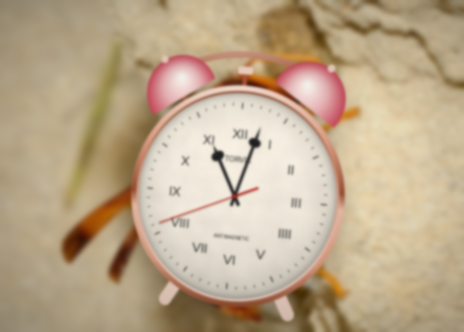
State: h=11 m=2 s=41
